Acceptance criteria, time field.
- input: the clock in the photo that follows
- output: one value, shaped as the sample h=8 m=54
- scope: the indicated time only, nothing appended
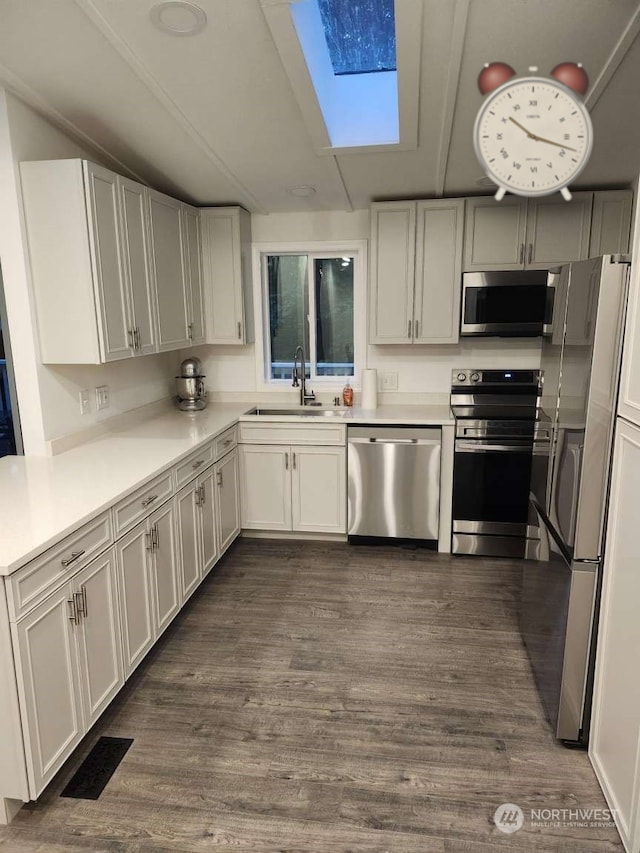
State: h=10 m=18
